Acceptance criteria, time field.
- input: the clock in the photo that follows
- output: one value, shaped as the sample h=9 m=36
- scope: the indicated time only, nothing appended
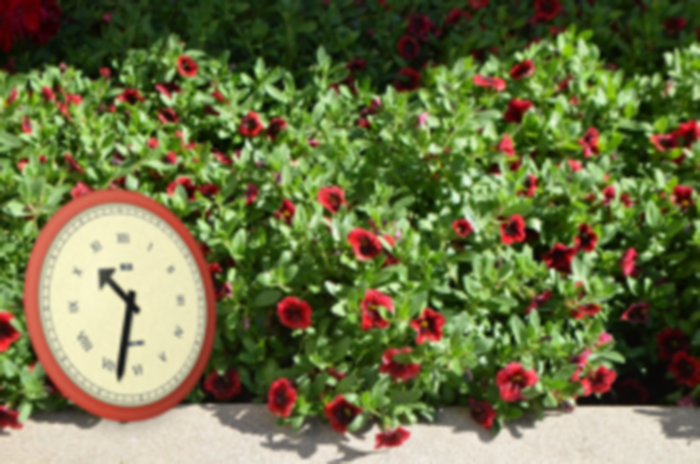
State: h=10 m=33
